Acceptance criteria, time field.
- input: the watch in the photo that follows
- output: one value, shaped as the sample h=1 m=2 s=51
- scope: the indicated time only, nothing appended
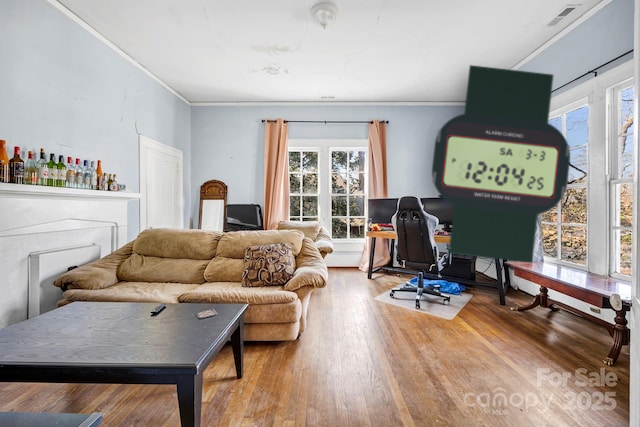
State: h=12 m=4 s=25
